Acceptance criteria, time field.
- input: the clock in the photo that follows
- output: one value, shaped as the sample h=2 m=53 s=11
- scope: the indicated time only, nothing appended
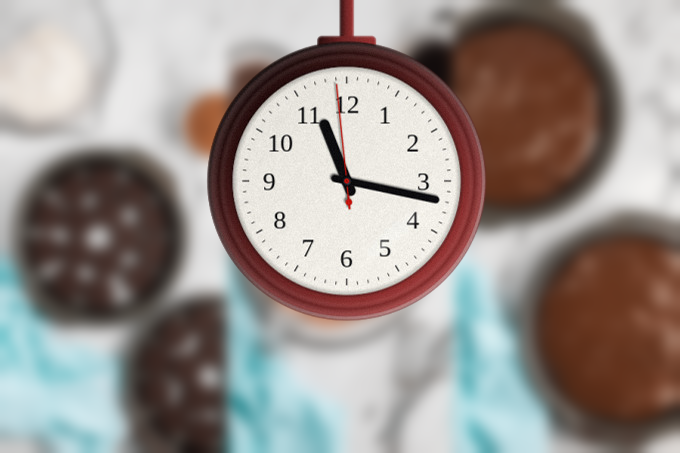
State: h=11 m=16 s=59
